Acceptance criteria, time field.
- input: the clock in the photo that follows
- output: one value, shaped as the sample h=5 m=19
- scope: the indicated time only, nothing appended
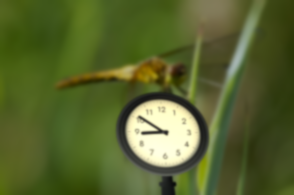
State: h=8 m=51
